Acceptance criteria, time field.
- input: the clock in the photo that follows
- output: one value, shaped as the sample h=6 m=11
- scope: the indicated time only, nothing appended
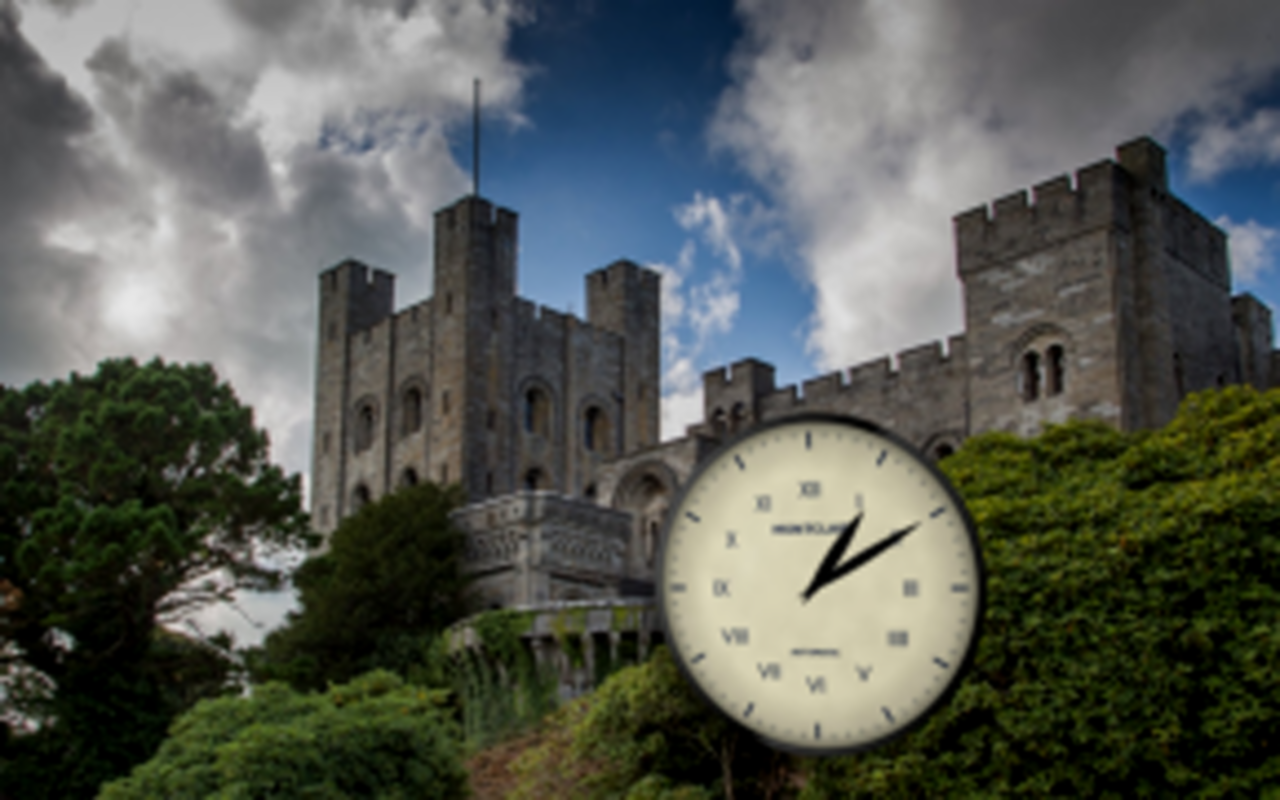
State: h=1 m=10
